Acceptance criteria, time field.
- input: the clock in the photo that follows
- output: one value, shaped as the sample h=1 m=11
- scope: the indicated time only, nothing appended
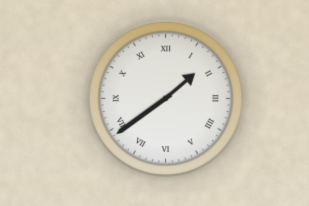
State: h=1 m=39
